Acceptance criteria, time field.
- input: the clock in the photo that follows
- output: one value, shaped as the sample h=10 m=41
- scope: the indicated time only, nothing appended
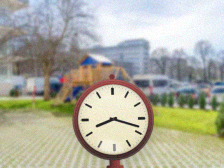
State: h=8 m=18
